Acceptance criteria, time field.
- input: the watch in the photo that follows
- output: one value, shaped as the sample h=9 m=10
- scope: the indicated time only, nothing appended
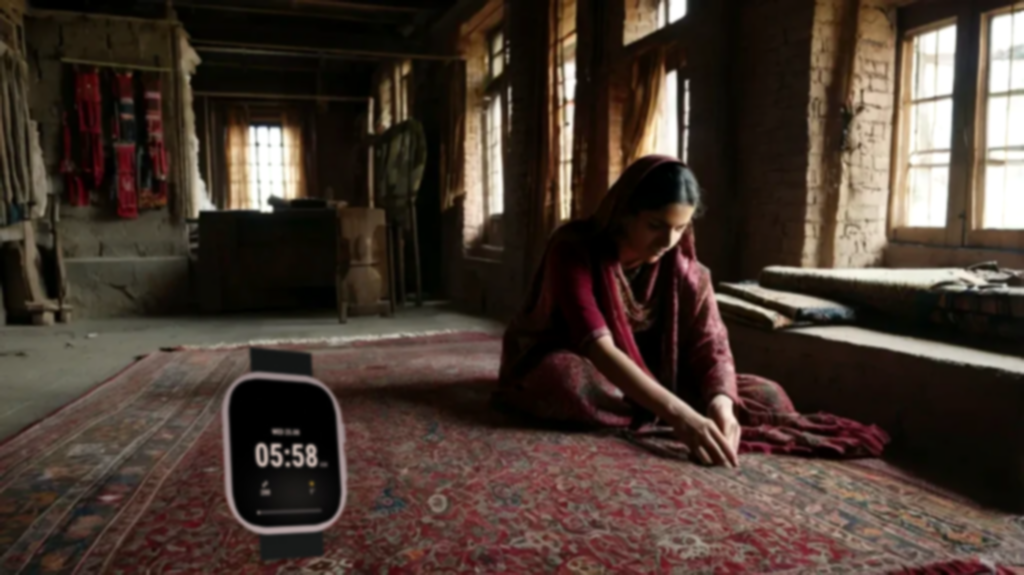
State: h=5 m=58
